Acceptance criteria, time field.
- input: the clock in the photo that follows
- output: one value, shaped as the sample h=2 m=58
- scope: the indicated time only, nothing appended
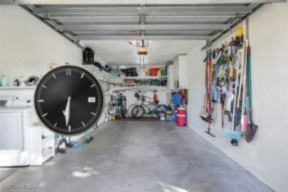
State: h=6 m=31
